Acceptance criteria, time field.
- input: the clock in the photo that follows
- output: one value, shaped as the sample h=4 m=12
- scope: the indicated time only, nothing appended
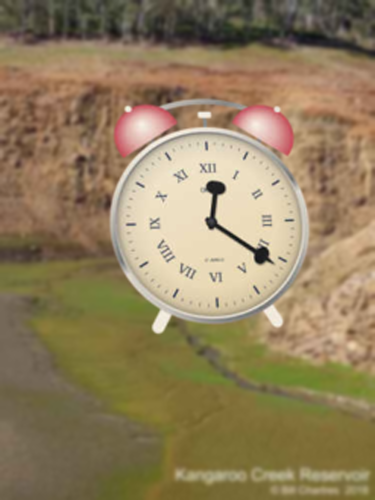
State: h=12 m=21
